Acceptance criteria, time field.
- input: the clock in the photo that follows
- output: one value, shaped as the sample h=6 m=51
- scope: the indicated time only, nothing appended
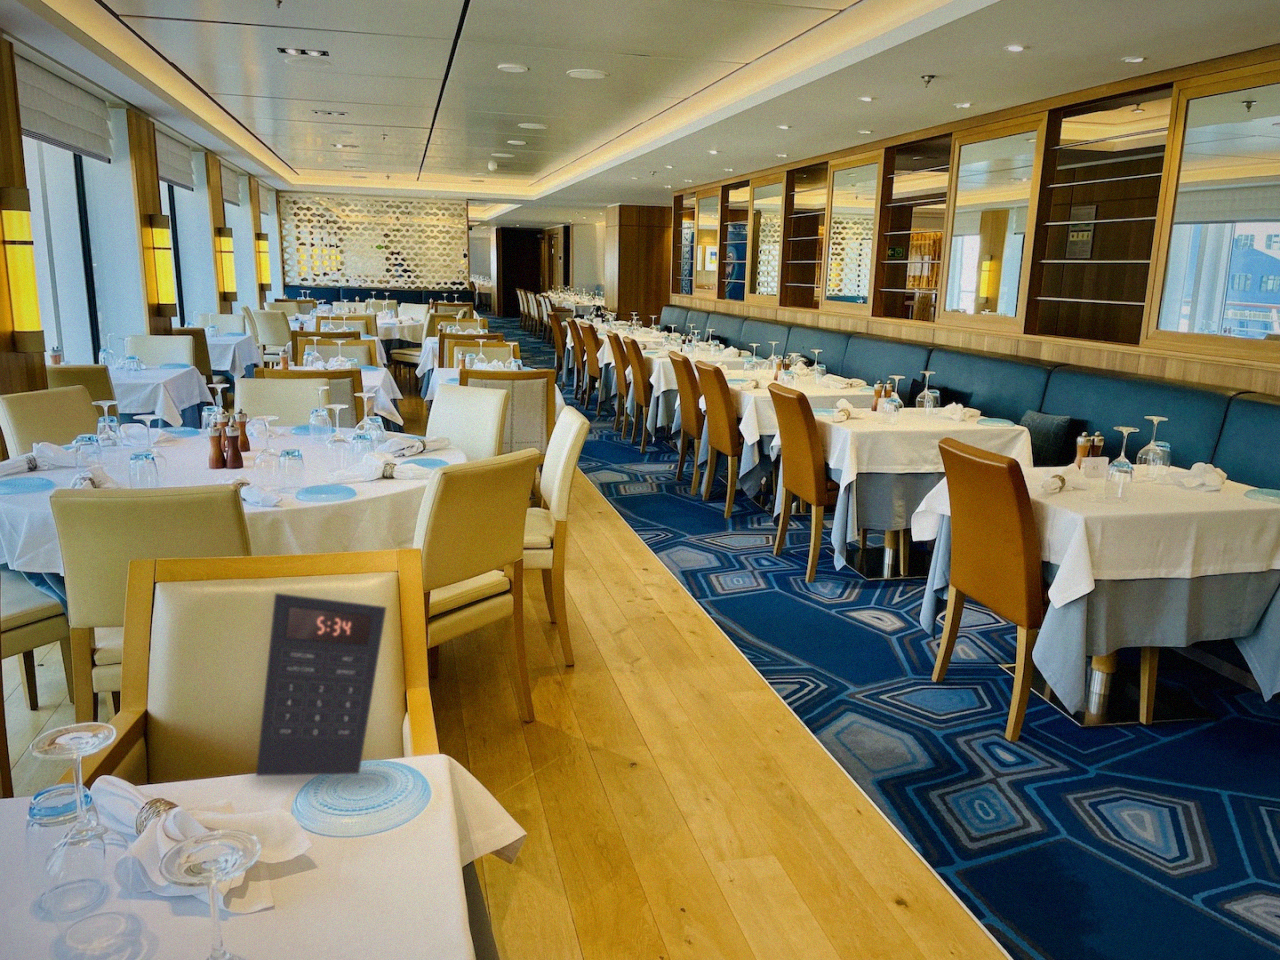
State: h=5 m=34
